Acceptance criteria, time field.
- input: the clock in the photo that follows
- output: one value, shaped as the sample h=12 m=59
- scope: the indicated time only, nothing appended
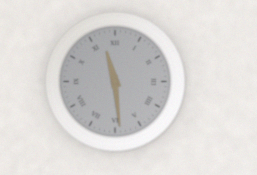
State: h=11 m=29
